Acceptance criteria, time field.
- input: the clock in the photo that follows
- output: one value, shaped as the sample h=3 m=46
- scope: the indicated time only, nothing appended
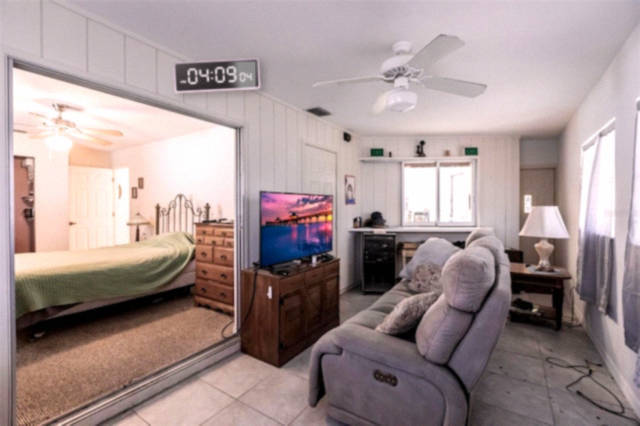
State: h=4 m=9
